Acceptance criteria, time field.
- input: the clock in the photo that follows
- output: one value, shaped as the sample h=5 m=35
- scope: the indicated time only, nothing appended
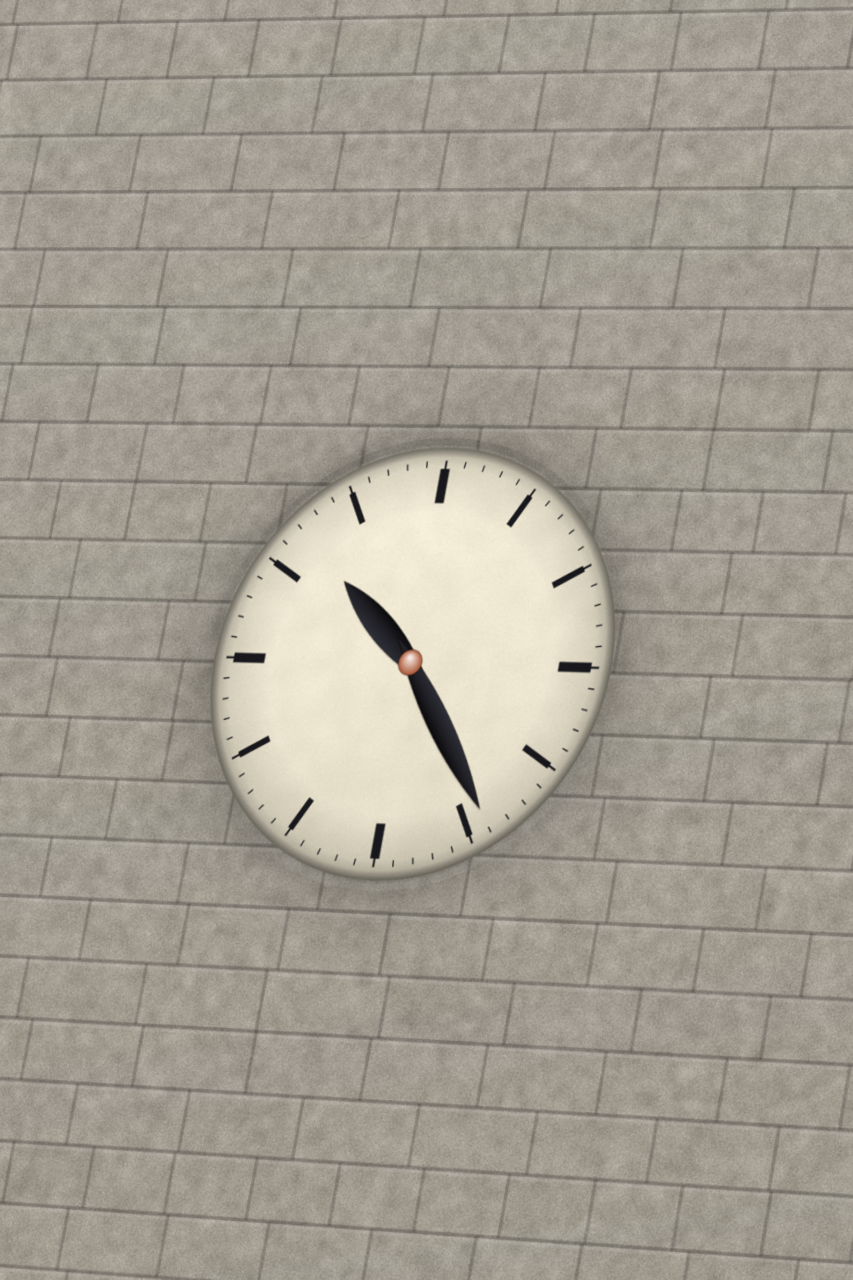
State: h=10 m=24
